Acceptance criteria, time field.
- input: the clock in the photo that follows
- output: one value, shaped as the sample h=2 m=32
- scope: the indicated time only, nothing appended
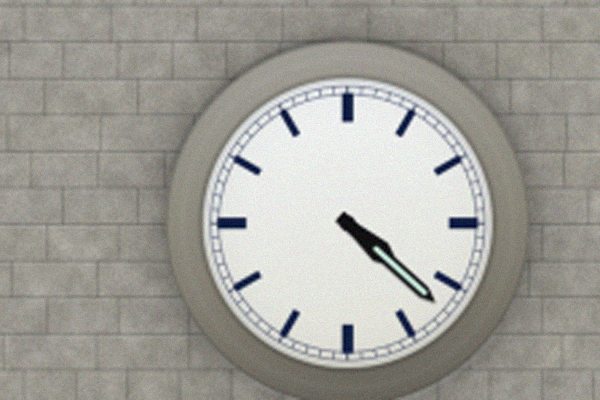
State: h=4 m=22
